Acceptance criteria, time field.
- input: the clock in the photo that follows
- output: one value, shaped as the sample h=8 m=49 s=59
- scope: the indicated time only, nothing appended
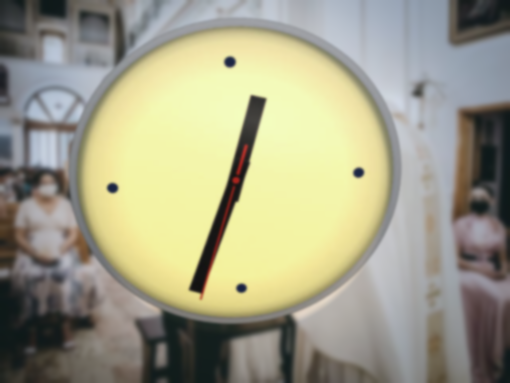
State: h=12 m=33 s=33
